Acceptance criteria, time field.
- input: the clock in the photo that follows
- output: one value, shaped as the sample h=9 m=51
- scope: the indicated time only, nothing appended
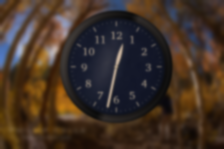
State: h=12 m=32
